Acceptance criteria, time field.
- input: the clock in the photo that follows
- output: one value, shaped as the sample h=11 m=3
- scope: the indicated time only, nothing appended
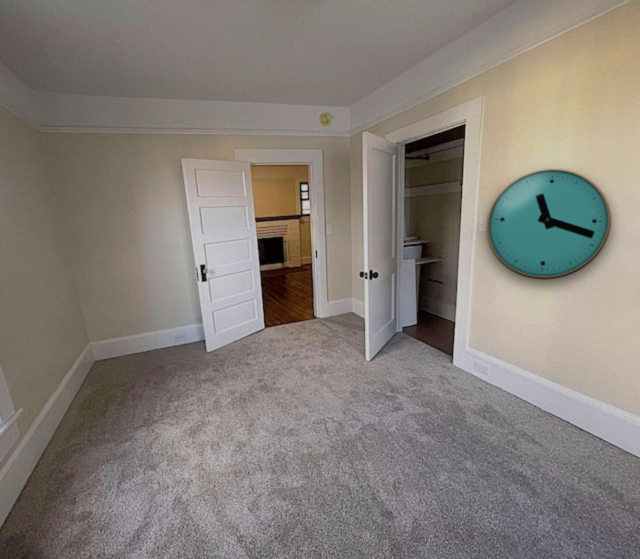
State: h=11 m=18
